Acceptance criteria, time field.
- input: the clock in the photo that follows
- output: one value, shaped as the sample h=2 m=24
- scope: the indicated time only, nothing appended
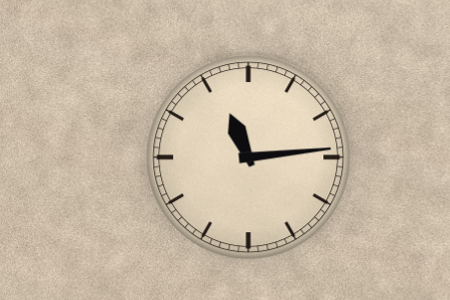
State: h=11 m=14
